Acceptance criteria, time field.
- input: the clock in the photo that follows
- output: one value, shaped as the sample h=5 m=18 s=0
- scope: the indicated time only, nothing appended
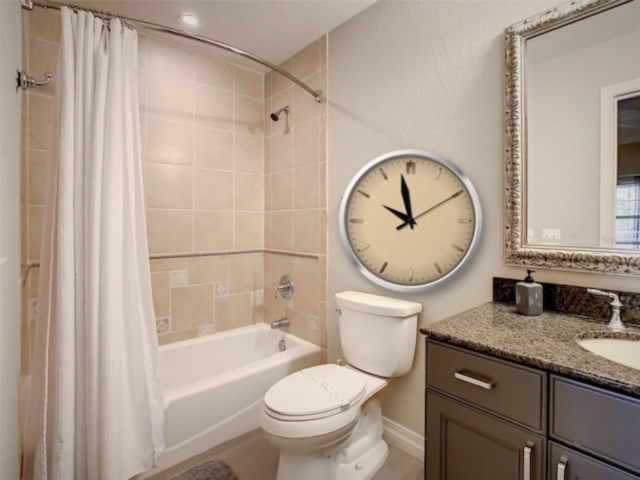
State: h=9 m=58 s=10
